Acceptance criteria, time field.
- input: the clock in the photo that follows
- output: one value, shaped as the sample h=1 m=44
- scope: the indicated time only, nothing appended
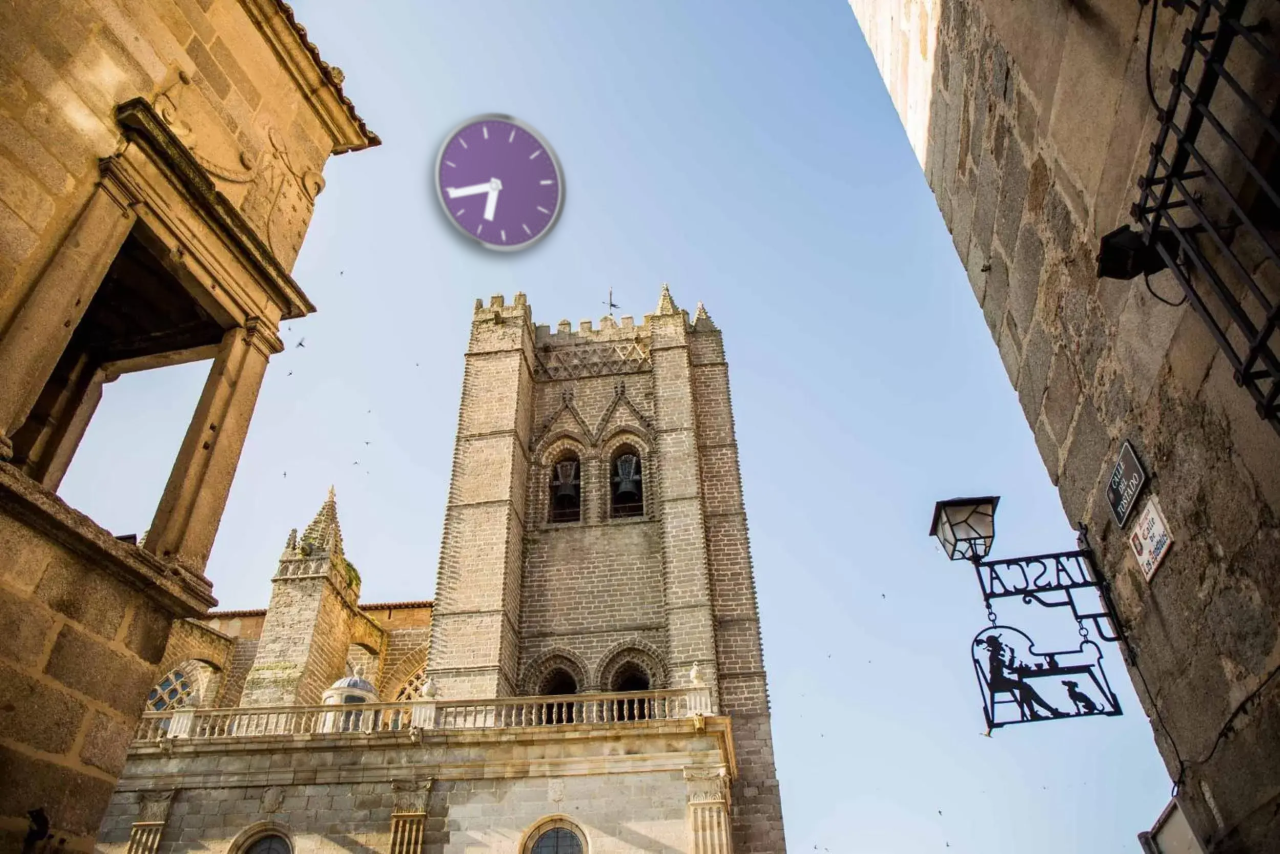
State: h=6 m=44
